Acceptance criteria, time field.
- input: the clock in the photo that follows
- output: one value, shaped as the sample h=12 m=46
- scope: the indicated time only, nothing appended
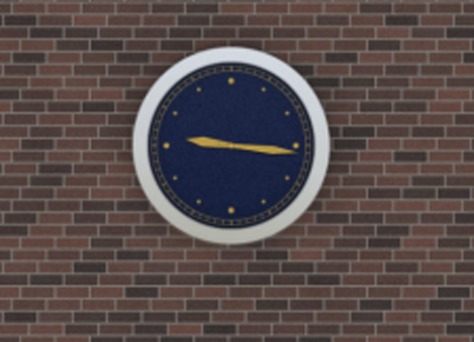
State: h=9 m=16
